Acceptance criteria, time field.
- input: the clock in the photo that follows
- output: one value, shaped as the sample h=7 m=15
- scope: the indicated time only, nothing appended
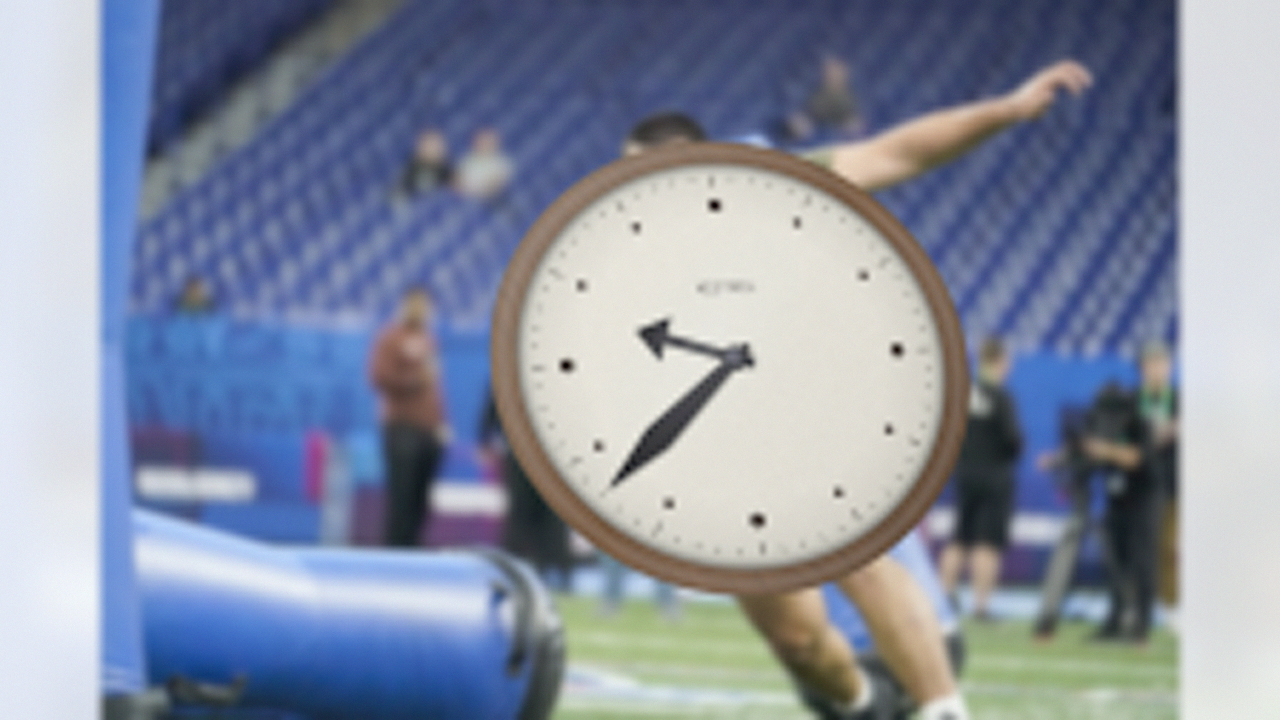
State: h=9 m=38
